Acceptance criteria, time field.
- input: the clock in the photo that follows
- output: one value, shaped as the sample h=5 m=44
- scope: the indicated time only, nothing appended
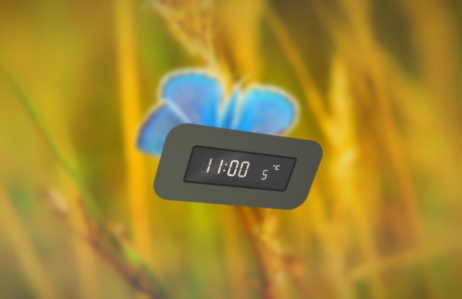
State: h=11 m=0
